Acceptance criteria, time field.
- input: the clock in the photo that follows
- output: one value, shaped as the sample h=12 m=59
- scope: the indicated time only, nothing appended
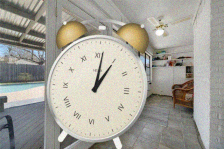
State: h=1 m=1
